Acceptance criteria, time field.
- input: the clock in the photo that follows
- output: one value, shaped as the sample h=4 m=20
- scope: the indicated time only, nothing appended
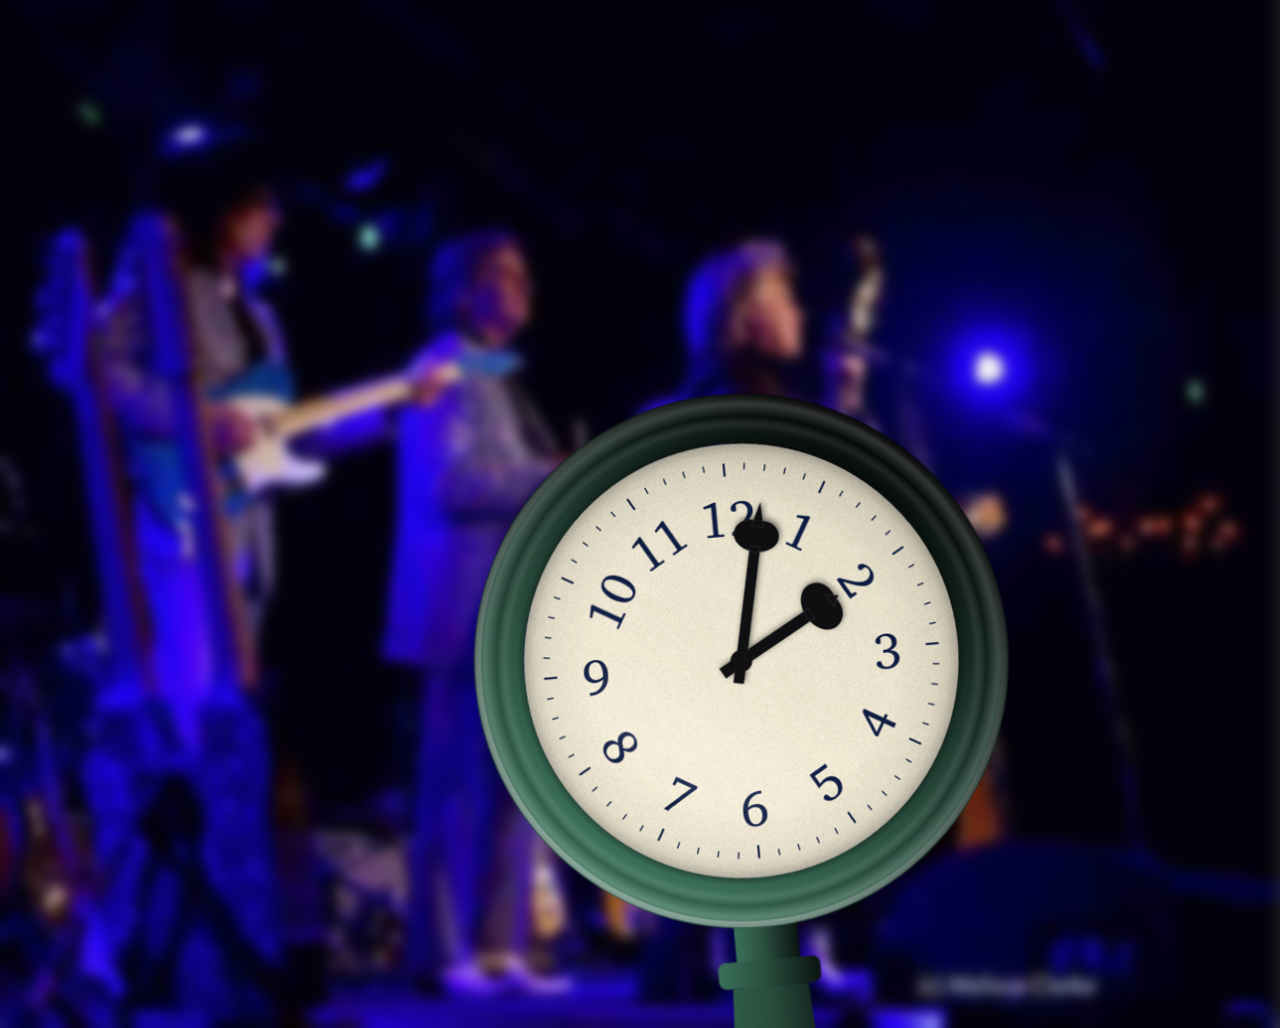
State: h=2 m=2
